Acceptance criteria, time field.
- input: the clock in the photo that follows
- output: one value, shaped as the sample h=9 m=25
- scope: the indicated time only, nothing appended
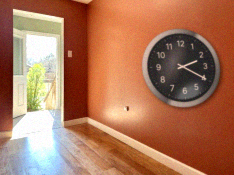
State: h=2 m=20
